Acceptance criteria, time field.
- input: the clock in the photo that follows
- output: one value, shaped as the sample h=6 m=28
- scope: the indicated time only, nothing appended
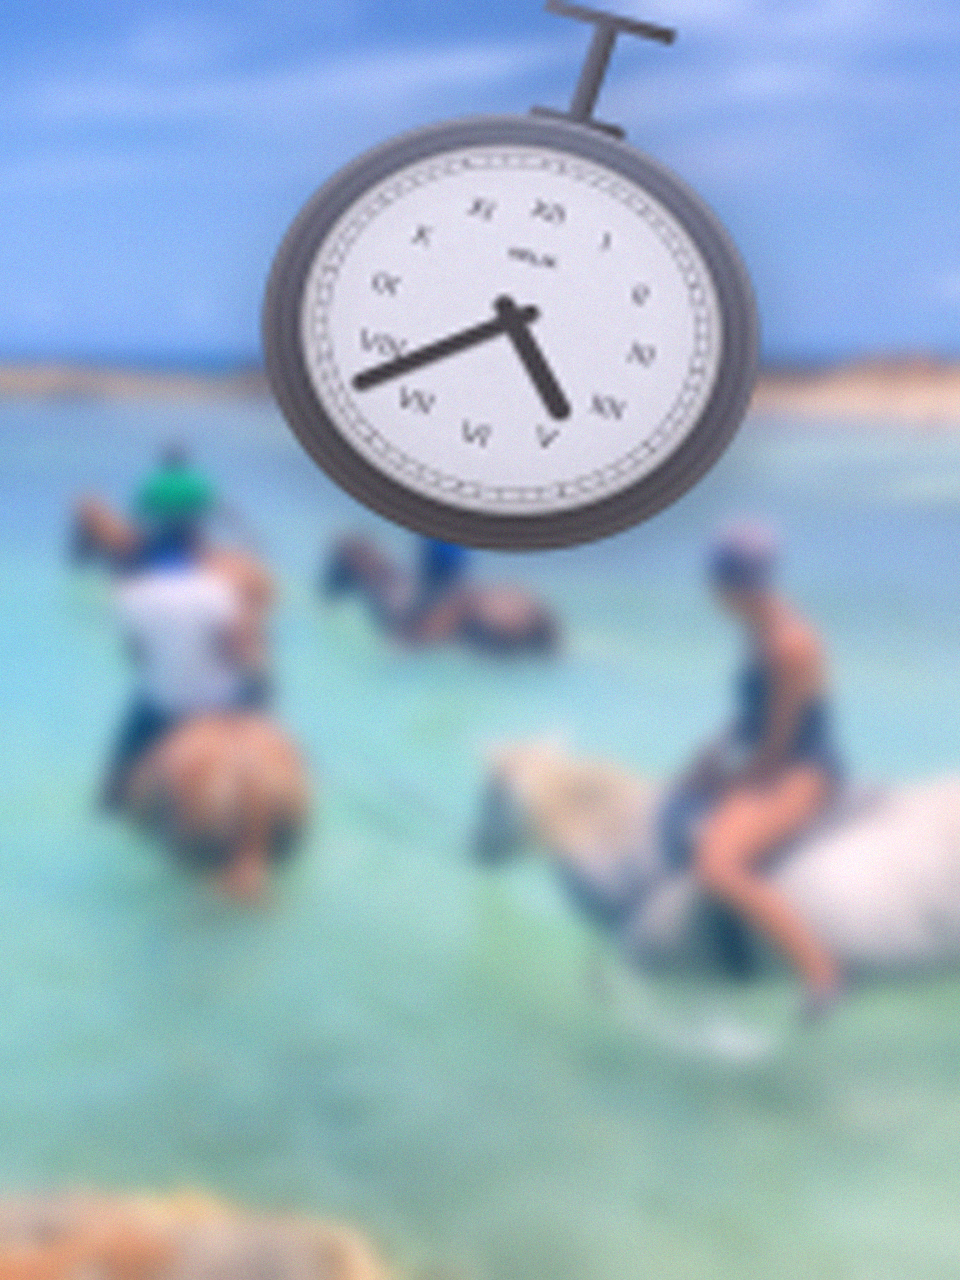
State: h=4 m=38
